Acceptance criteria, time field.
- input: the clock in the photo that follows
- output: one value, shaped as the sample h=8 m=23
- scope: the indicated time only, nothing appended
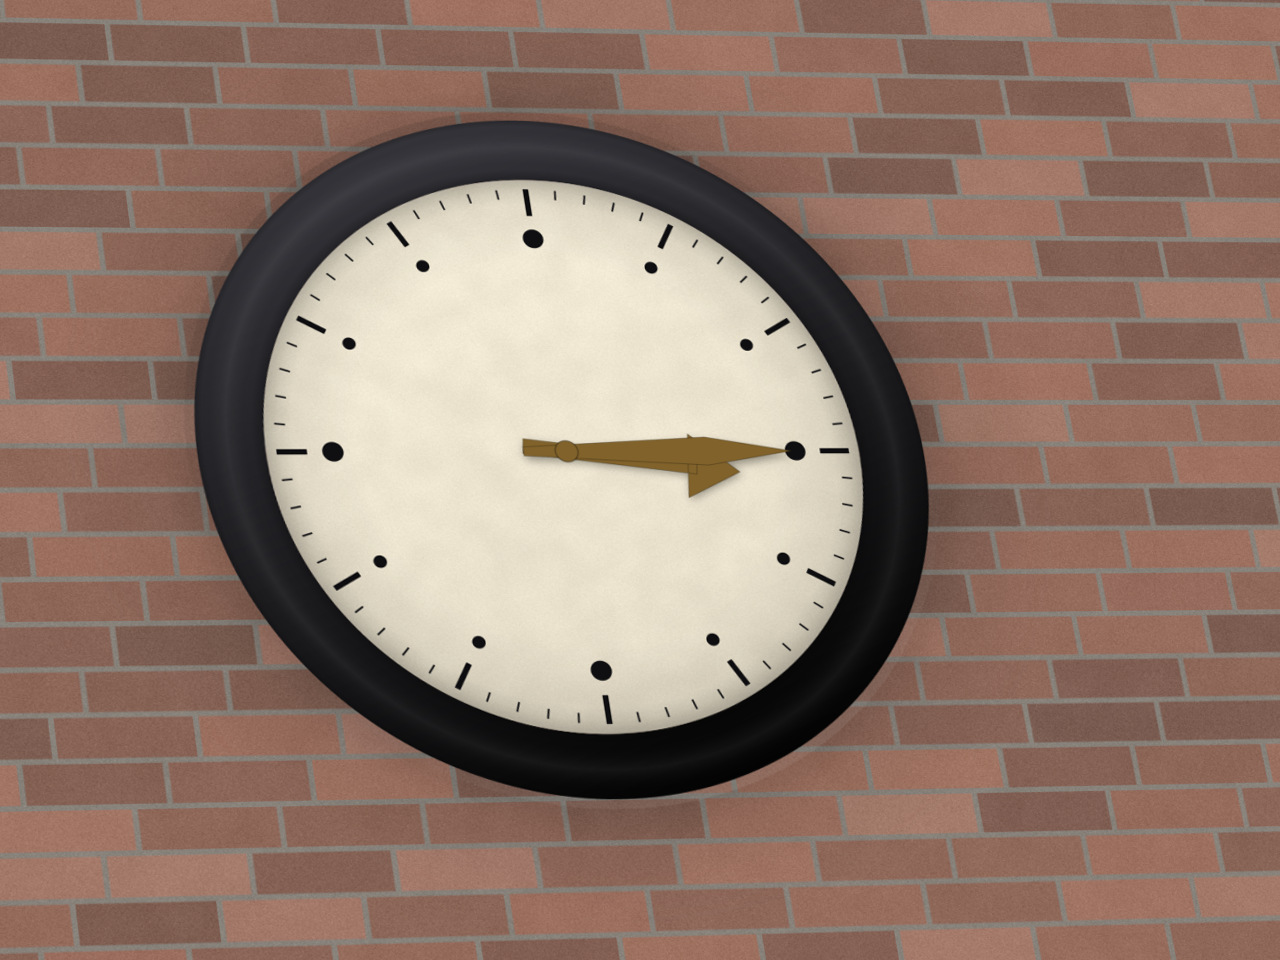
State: h=3 m=15
